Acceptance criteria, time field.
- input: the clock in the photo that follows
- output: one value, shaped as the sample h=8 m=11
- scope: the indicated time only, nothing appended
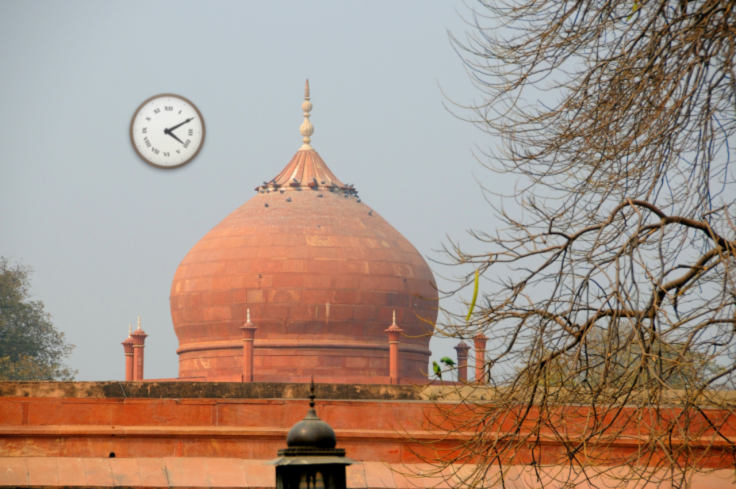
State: h=4 m=10
